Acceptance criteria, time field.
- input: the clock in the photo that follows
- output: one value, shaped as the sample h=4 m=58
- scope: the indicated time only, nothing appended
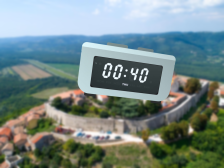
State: h=0 m=40
